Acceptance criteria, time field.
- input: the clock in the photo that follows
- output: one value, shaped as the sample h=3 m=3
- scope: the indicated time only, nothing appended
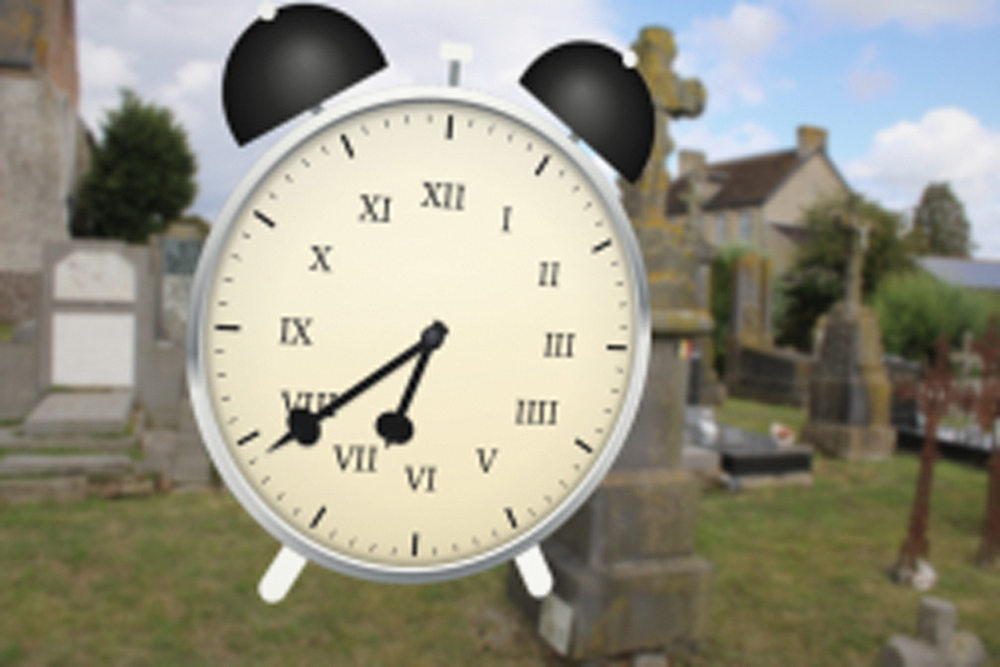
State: h=6 m=39
